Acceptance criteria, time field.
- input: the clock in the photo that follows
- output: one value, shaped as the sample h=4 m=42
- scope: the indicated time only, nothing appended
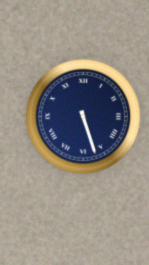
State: h=5 m=27
